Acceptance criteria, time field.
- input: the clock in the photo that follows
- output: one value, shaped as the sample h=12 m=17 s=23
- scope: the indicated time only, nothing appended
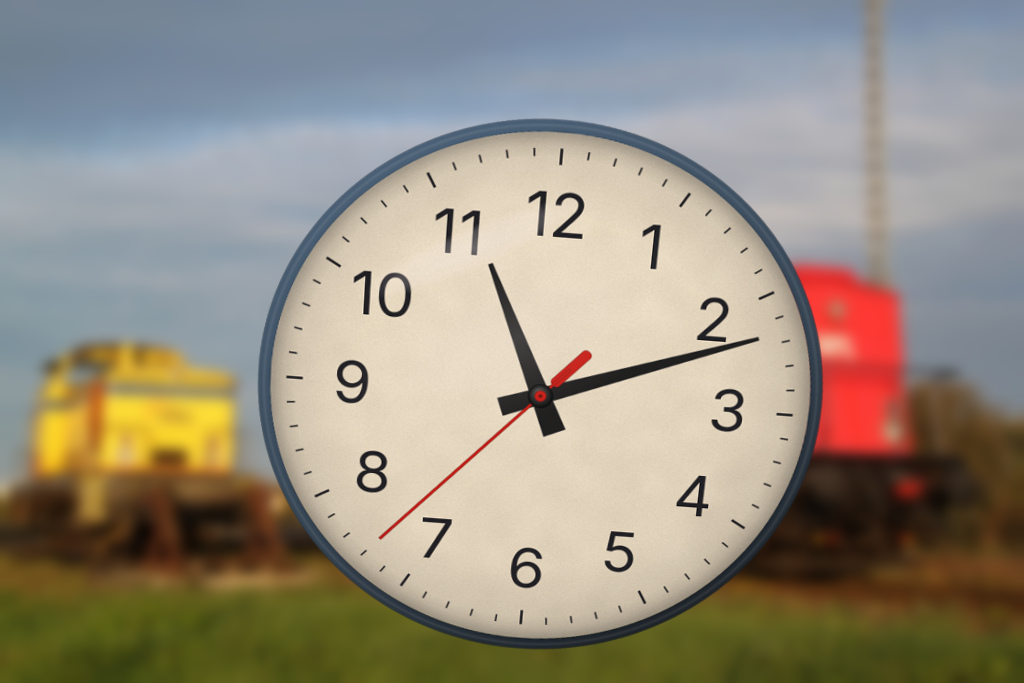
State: h=11 m=11 s=37
